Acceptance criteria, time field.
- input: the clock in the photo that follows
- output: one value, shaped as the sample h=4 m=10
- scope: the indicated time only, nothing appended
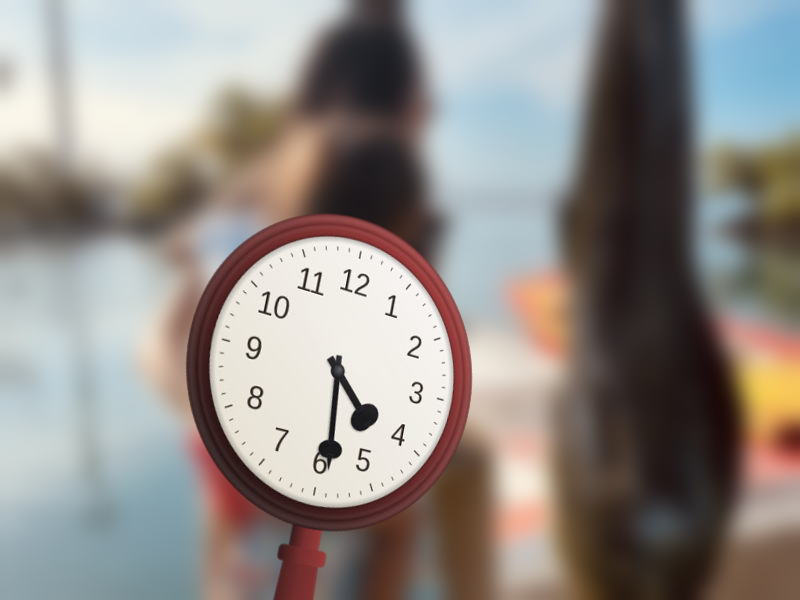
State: h=4 m=29
